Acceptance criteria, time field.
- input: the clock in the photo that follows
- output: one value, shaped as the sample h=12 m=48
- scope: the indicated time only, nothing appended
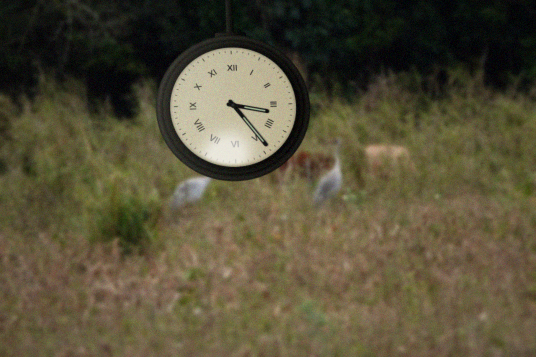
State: h=3 m=24
